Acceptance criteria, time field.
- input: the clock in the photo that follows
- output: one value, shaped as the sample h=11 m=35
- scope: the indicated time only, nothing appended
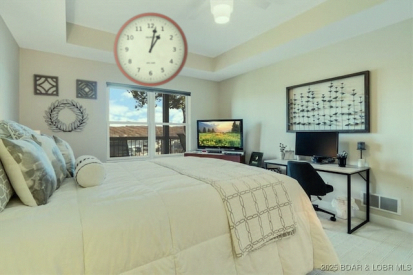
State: h=1 m=2
